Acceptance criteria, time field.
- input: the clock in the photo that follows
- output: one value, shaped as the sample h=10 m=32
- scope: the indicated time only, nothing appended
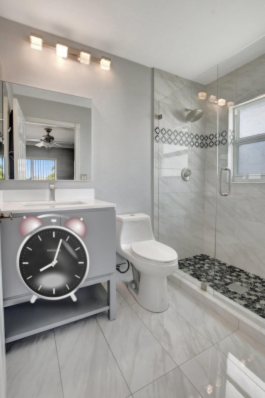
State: h=8 m=3
